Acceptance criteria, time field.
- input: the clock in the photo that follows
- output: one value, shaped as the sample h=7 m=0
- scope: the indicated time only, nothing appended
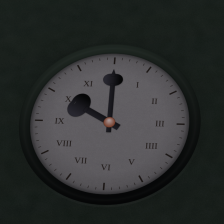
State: h=10 m=0
